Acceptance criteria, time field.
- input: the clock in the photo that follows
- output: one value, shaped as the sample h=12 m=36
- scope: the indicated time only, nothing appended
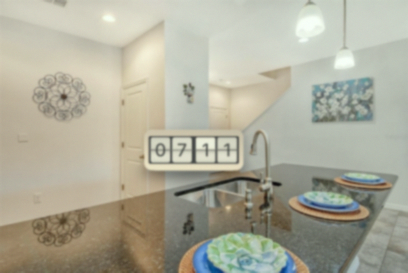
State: h=7 m=11
